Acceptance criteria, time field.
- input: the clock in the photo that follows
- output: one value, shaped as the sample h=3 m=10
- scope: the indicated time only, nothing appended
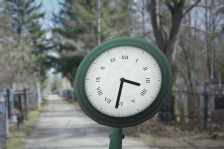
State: h=3 m=31
